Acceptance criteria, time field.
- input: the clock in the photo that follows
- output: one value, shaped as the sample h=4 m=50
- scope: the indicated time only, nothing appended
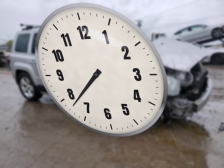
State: h=7 m=38
